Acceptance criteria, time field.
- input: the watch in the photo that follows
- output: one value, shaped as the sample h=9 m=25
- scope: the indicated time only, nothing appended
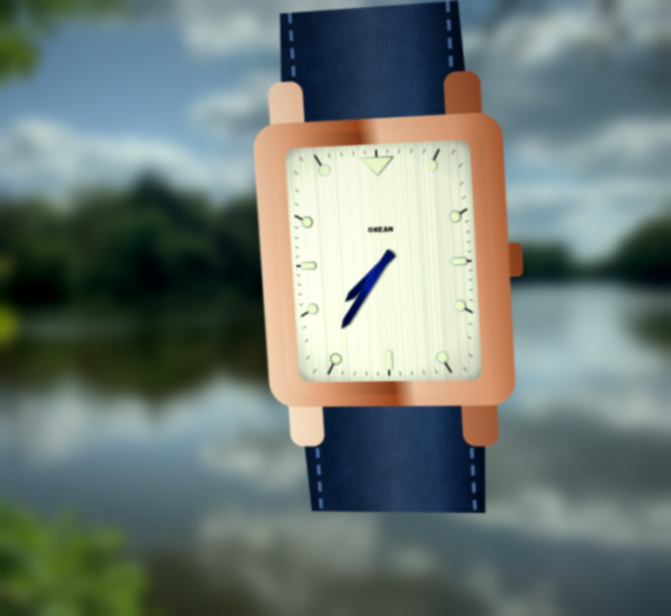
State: h=7 m=36
